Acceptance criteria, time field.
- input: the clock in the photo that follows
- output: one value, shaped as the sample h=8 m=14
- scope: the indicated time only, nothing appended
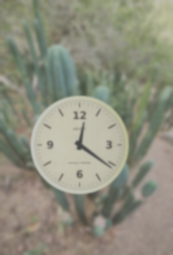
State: h=12 m=21
